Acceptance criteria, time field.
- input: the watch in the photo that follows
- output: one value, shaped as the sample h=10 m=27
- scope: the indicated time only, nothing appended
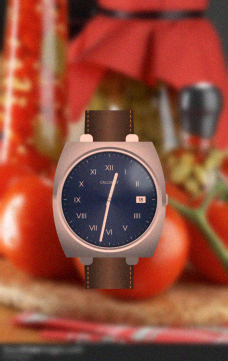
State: h=12 m=32
